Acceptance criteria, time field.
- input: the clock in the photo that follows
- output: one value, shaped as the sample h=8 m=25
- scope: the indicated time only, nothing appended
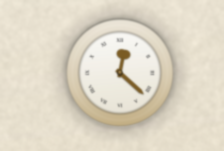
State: h=12 m=22
